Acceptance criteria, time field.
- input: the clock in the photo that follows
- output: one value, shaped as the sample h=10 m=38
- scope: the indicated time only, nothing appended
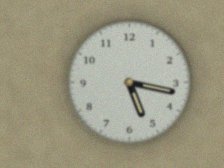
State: h=5 m=17
